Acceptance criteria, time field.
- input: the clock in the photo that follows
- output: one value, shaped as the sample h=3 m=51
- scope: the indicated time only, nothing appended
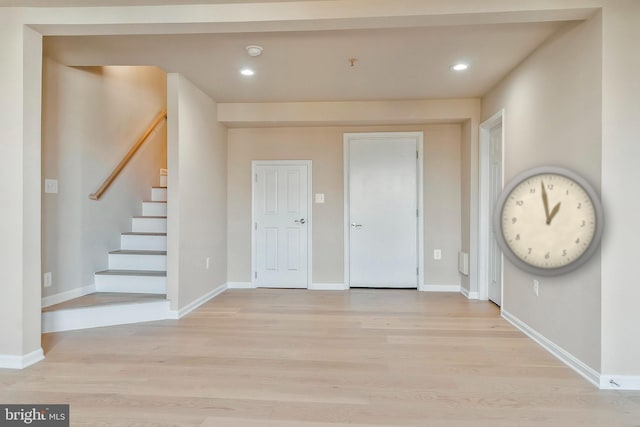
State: h=12 m=58
